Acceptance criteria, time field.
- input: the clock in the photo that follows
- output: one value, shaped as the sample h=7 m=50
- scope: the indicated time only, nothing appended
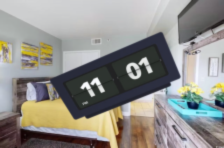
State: h=11 m=1
